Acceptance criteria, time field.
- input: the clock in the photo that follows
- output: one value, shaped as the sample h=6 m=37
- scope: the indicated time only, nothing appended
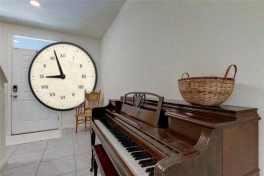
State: h=8 m=57
